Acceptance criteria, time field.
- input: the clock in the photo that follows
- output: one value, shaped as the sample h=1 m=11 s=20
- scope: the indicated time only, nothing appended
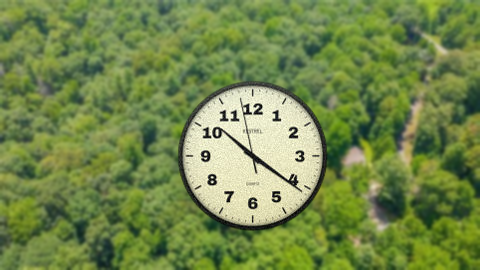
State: h=10 m=20 s=58
